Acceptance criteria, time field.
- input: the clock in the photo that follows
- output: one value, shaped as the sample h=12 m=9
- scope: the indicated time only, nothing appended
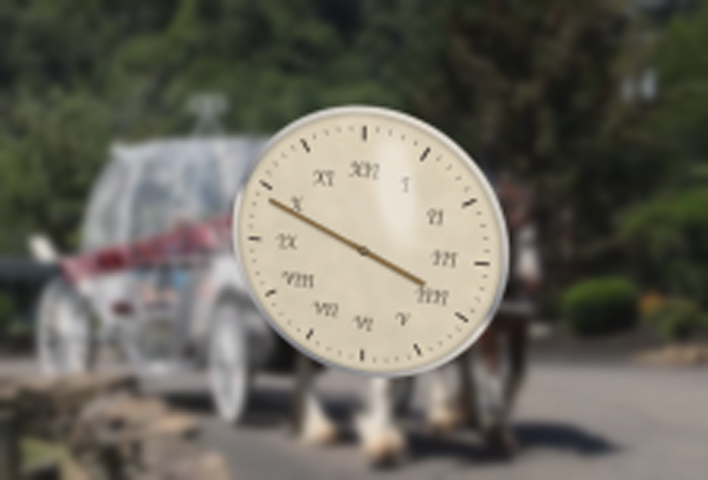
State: h=3 m=49
